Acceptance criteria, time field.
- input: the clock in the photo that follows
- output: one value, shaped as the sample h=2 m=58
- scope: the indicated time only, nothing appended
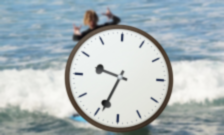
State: h=9 m=34
